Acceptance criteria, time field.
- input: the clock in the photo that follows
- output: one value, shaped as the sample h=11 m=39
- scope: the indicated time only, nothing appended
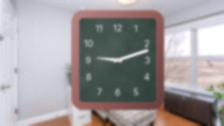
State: h=9 m=12
